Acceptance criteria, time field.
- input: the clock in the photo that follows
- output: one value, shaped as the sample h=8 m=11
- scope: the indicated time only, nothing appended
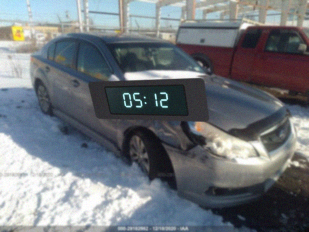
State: h=5 m=12
